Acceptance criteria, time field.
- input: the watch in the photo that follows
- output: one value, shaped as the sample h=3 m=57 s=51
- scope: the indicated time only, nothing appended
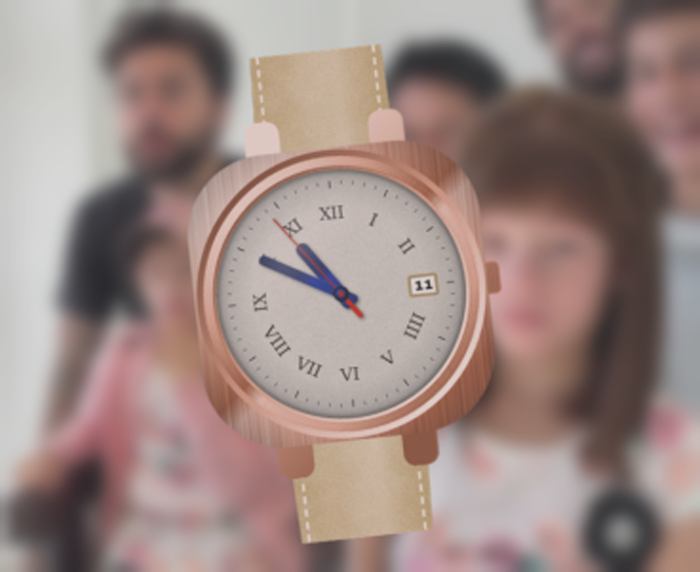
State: h=10 m=49 s=54
